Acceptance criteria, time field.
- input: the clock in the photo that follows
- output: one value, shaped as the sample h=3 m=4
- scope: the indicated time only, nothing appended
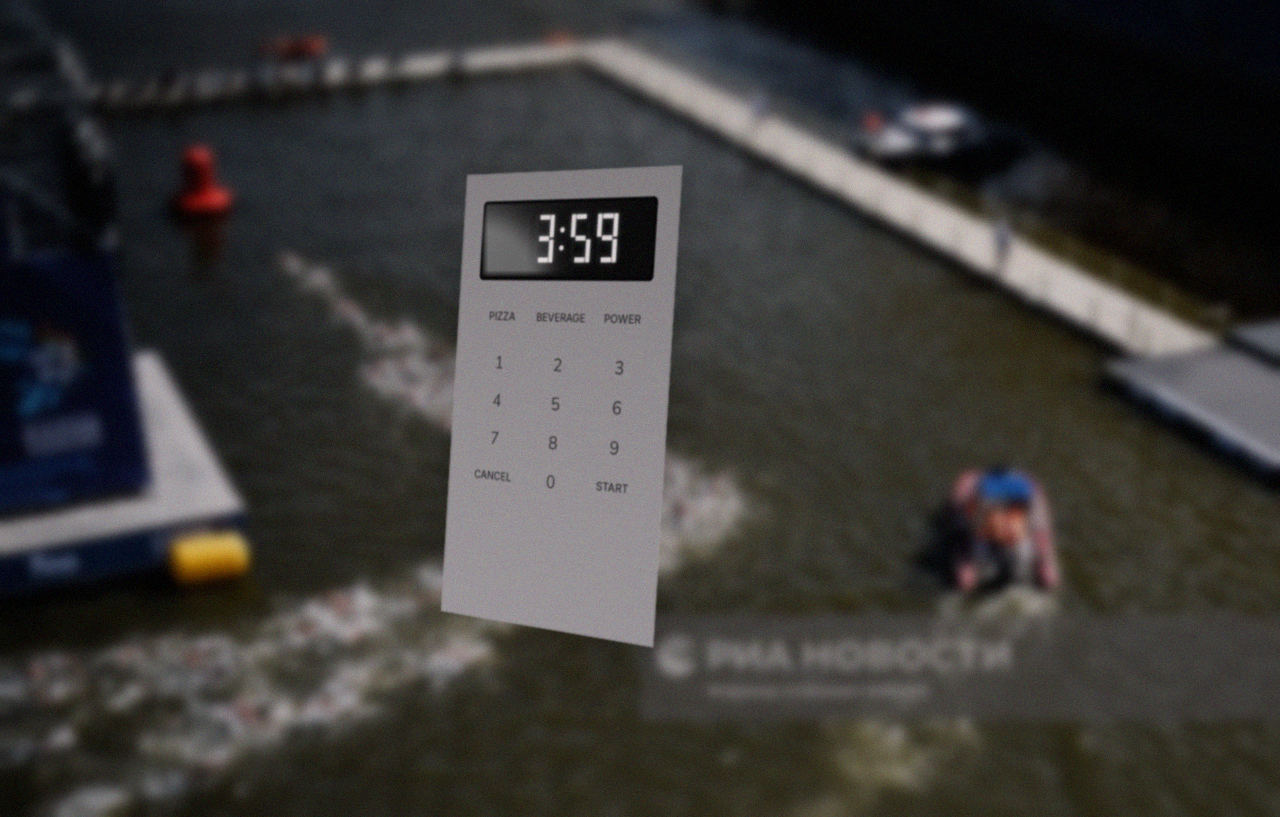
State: h=3 m=59
